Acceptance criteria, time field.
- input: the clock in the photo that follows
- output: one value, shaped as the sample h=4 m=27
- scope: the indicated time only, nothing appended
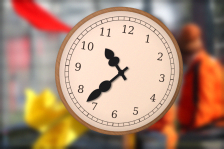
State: h=10 m=37
